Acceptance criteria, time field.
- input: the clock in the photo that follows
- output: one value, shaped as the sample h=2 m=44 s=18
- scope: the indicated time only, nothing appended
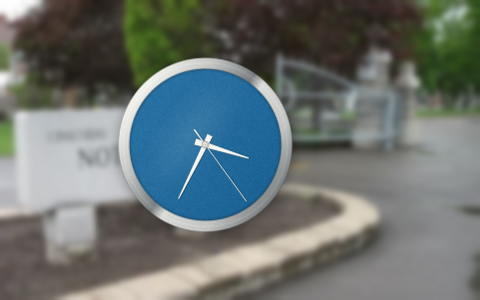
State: h=3 m=34 s=24
